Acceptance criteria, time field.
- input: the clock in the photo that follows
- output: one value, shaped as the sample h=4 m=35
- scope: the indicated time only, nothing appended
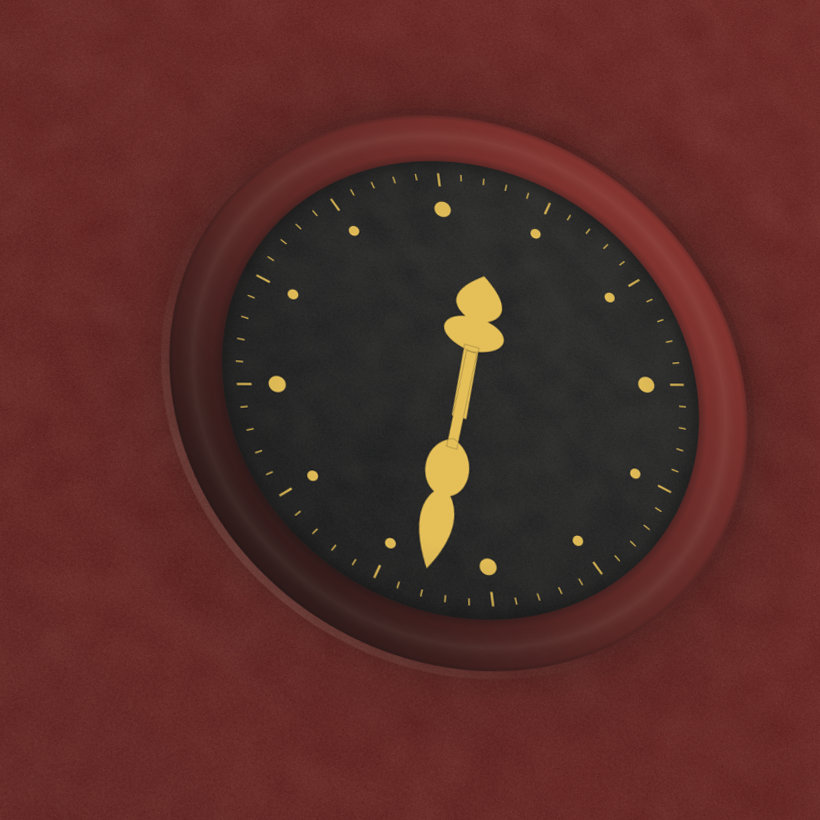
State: h=12 m=33
